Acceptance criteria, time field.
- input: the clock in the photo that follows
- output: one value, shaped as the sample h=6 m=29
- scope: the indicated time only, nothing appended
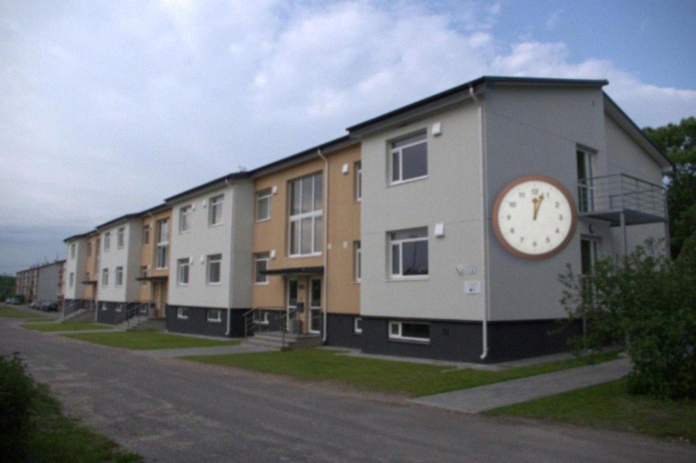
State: h=12 m=3
